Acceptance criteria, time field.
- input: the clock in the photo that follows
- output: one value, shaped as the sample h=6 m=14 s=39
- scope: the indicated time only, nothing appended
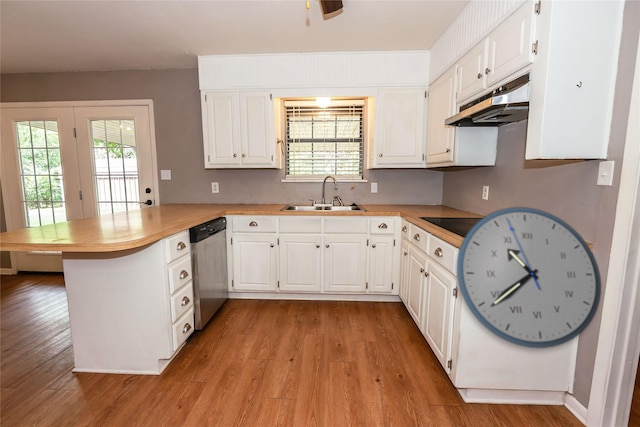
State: h=10 m=38 s=57
